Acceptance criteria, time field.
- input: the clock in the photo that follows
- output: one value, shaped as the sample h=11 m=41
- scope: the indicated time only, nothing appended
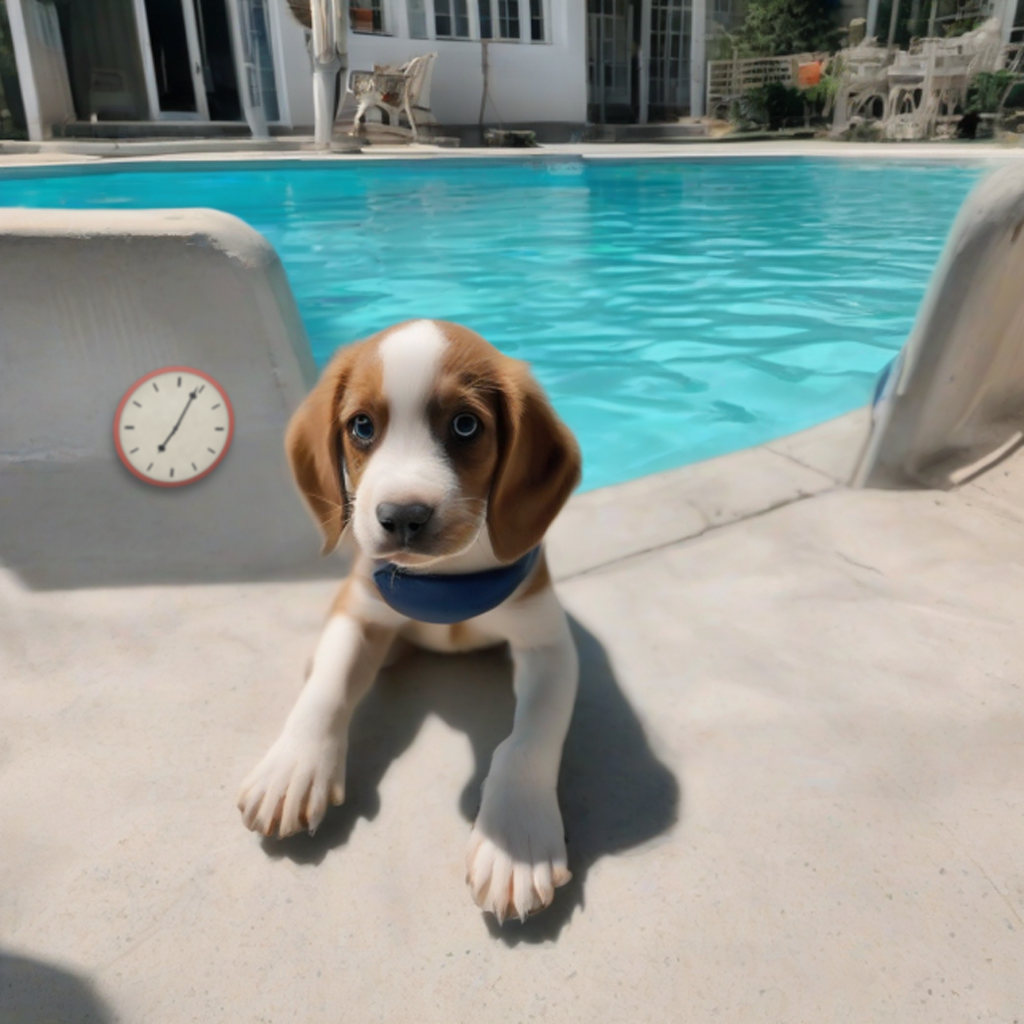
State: h=7 m=4
